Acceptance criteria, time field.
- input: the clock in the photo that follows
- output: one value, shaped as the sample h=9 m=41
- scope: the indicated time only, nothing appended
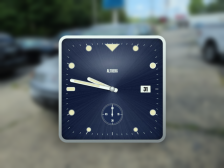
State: h=9 m=47
